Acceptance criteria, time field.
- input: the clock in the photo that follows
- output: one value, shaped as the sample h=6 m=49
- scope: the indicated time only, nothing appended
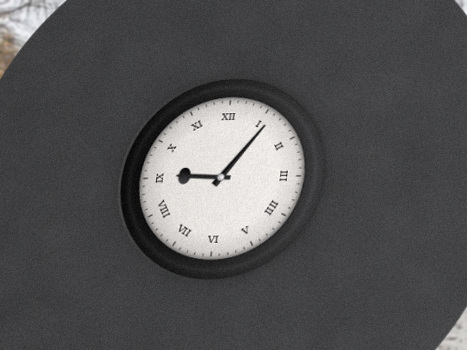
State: h=9 m=6
